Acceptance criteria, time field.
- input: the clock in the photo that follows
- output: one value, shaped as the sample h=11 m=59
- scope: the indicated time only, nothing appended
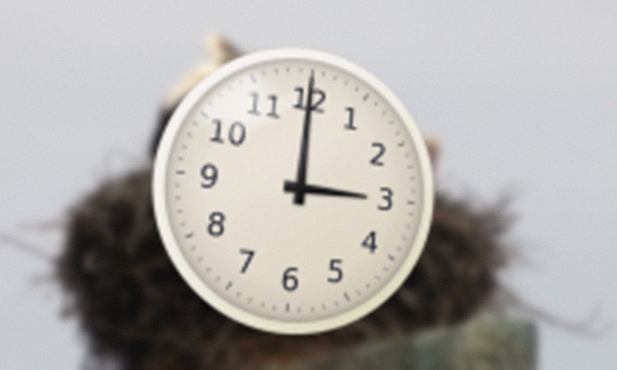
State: h=3 m=0
